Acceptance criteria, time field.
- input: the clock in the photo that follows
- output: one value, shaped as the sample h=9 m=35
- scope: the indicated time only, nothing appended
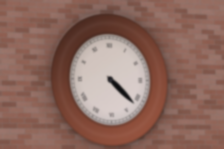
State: h=4 m=22
